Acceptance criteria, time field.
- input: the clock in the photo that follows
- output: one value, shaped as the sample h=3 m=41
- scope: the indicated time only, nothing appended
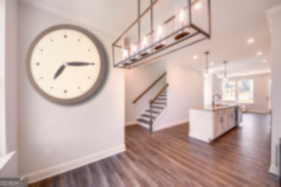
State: h=7 m=15
